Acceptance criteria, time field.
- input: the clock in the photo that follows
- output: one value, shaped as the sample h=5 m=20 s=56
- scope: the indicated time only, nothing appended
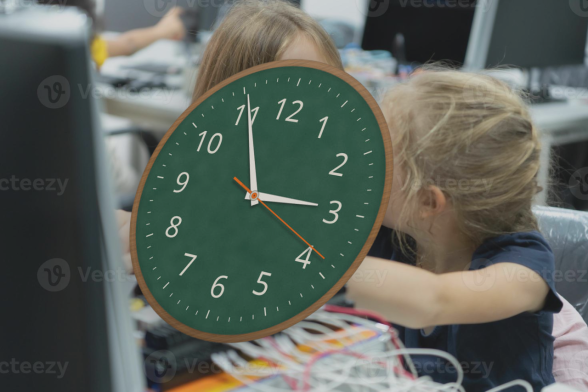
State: h=2 m=55 s=19
